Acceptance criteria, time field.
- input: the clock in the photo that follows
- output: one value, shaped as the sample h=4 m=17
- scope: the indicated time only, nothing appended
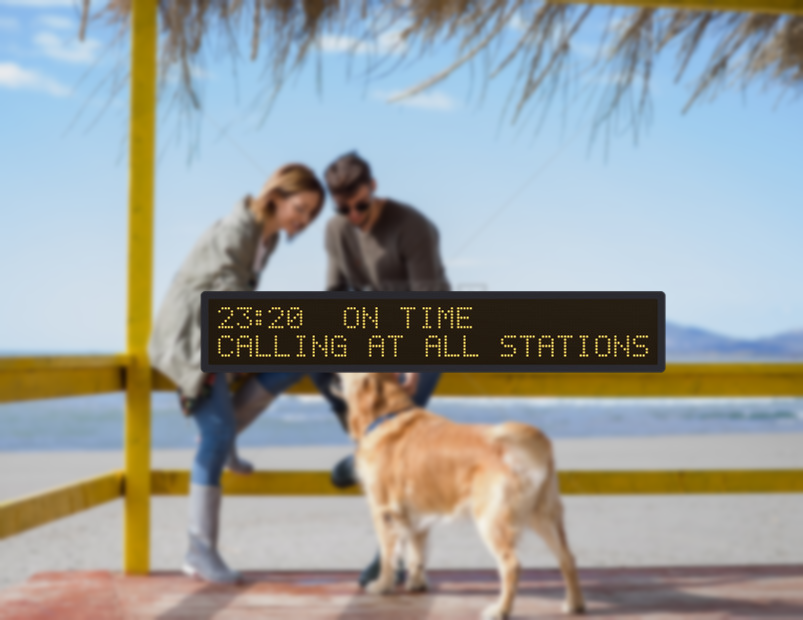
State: h=23 m=20
